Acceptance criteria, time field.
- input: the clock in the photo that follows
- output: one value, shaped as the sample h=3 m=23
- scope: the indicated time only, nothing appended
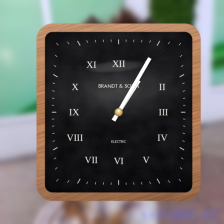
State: h=1 m=5
